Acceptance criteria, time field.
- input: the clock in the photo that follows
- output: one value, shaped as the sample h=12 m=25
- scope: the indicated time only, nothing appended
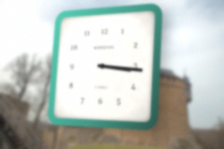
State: h=3 m=16
